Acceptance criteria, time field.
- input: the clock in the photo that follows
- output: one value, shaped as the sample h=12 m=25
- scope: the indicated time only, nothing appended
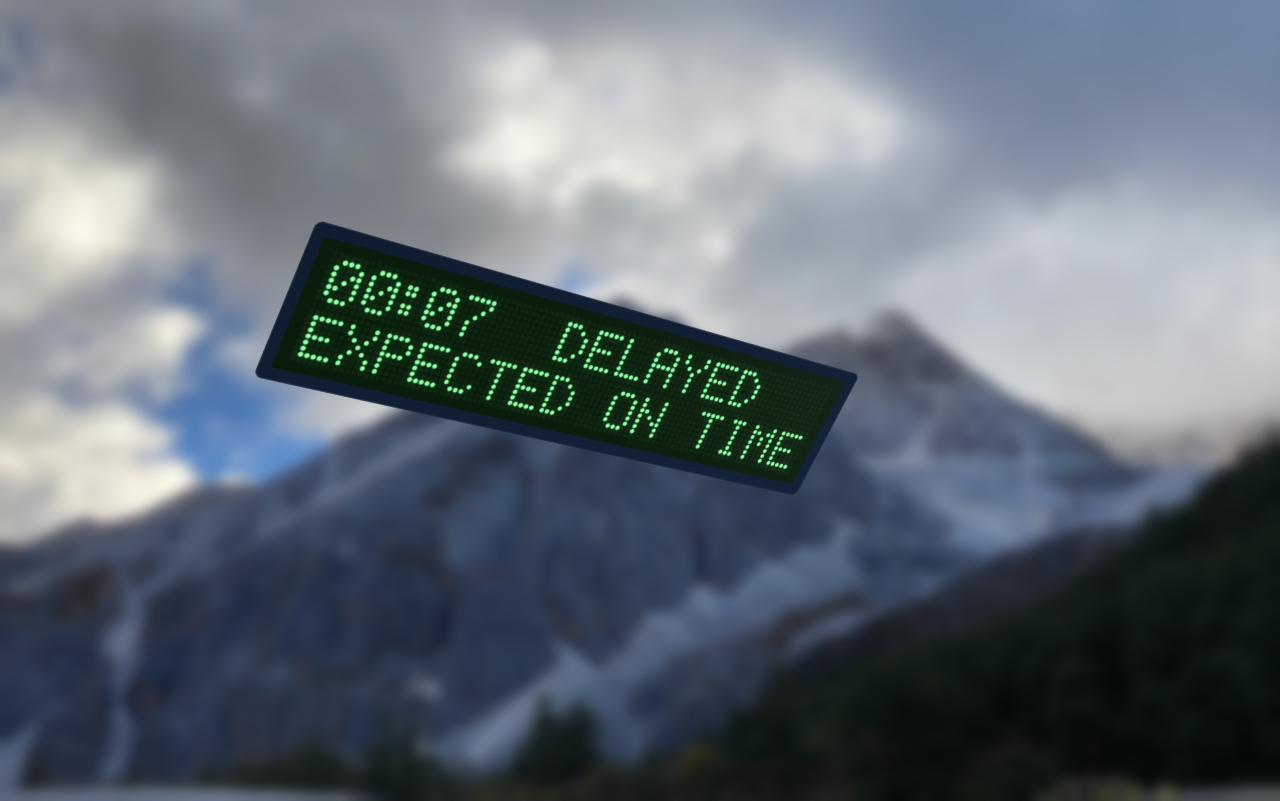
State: h=0 m=7
